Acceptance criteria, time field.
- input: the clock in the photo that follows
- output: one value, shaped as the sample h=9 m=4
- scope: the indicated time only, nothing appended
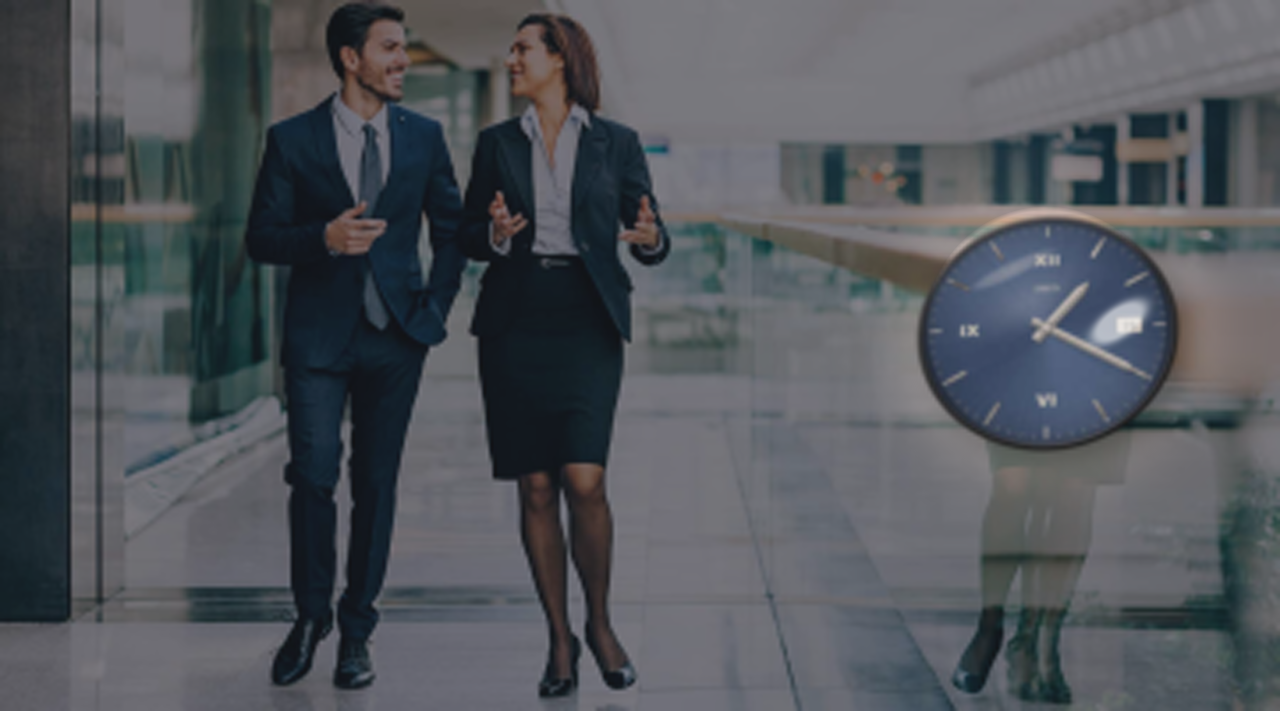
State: h=1 m=20
